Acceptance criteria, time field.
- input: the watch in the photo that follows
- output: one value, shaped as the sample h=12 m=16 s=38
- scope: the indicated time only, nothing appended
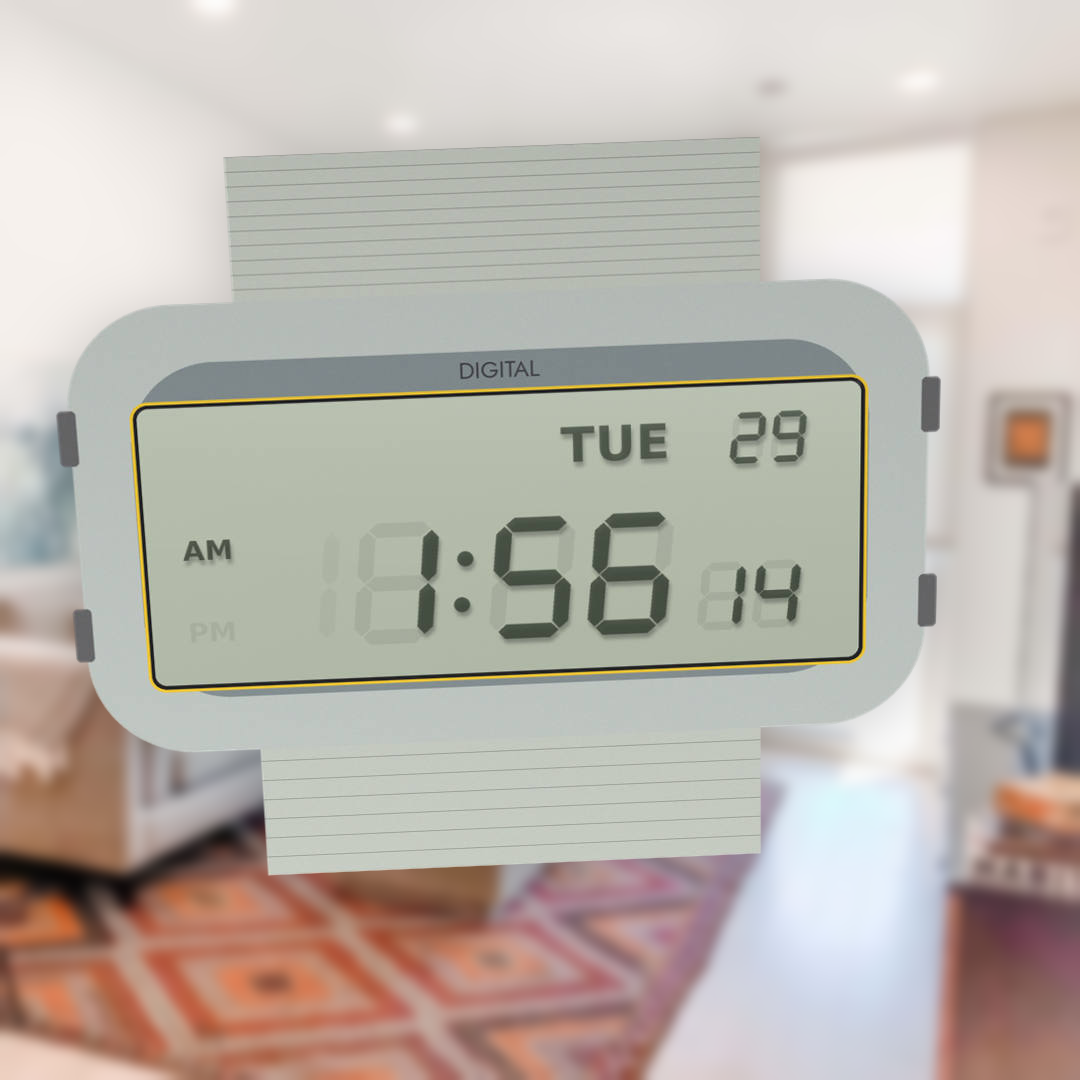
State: h=1 m=56 s=14
